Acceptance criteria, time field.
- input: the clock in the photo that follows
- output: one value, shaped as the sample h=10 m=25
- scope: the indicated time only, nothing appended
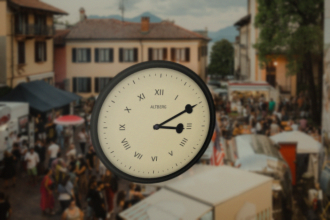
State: h=3 m=10
